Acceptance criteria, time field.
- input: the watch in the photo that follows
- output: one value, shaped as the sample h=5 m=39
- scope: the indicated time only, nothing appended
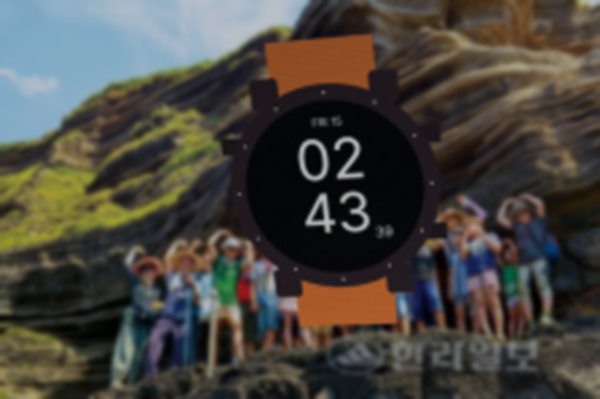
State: h=2 m=43
